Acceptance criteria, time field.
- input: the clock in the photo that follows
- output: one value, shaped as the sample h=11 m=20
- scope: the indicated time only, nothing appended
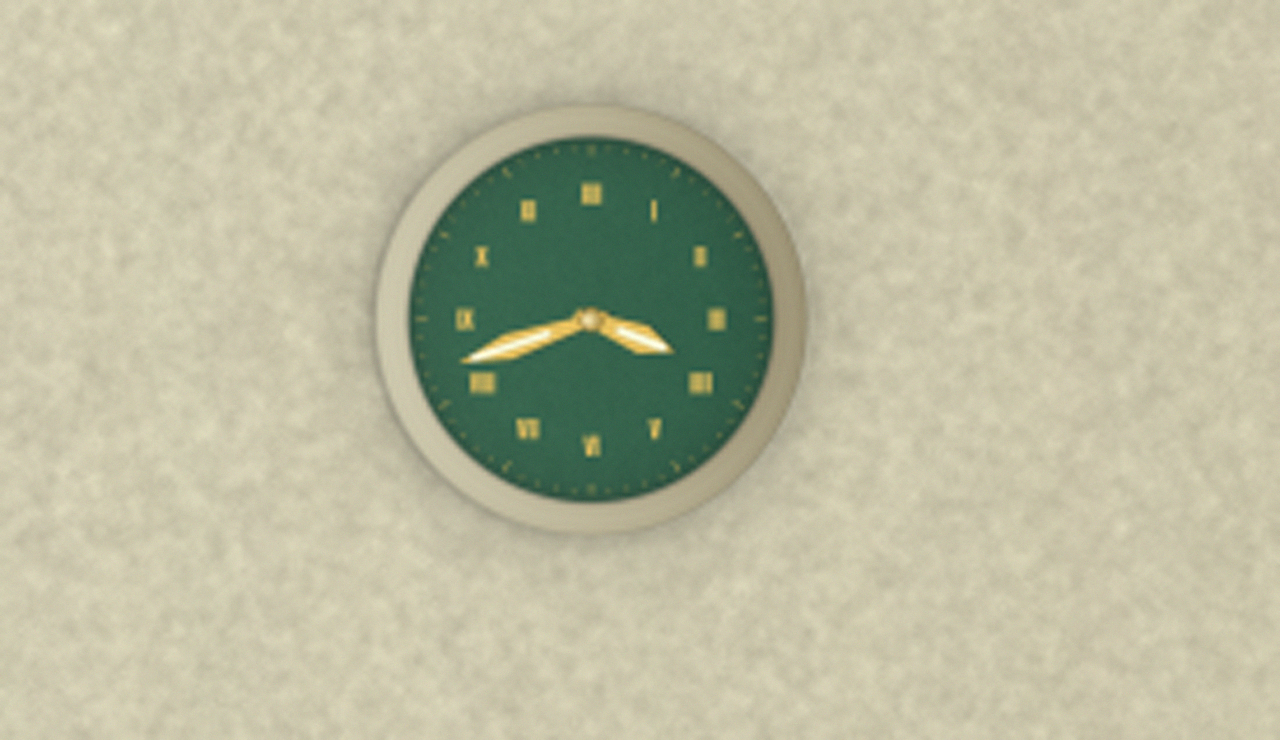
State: h=3 m=42
